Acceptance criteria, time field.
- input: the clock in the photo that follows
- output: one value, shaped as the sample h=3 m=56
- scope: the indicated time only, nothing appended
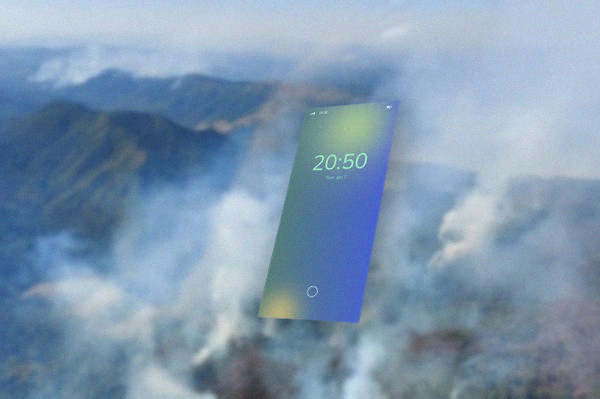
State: h=20 m=50
